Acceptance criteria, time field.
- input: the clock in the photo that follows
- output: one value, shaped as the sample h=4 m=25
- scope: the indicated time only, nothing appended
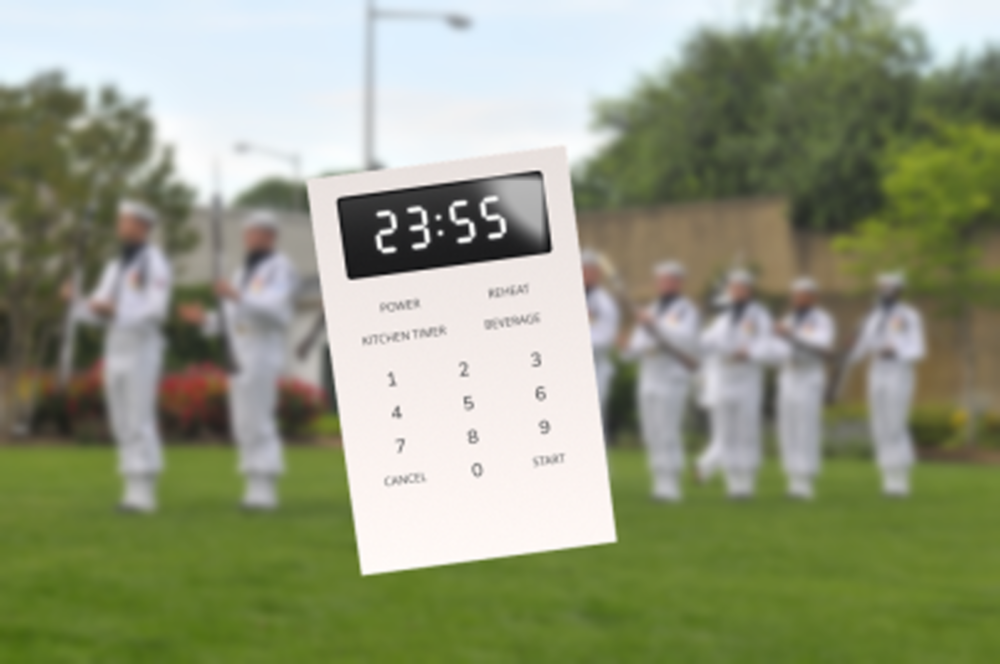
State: h=23 m=55
